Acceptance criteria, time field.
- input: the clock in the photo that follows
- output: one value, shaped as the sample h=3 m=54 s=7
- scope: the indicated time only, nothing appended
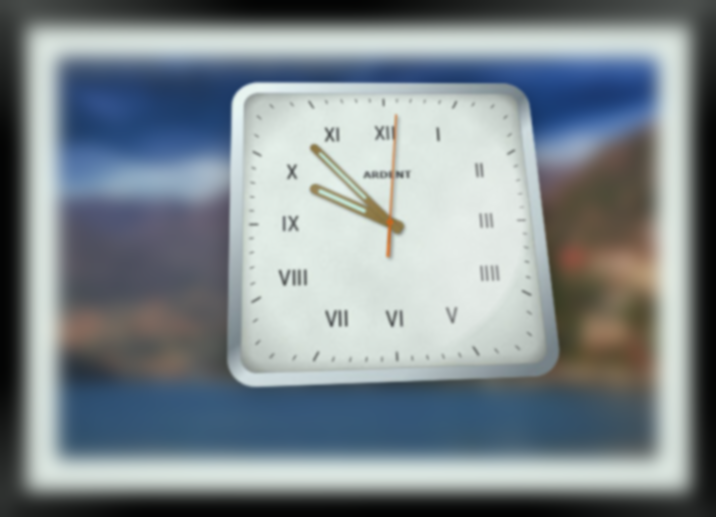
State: h=9 m=53 s=1
